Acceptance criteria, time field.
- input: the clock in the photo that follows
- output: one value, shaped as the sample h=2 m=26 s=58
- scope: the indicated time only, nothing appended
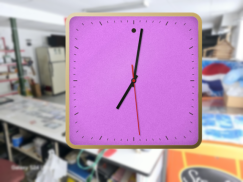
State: h=7 m=1 s=29
